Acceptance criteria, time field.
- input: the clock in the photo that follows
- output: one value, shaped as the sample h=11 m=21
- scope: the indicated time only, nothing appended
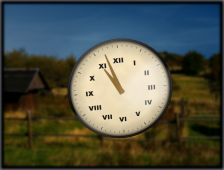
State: h=10 m=57
